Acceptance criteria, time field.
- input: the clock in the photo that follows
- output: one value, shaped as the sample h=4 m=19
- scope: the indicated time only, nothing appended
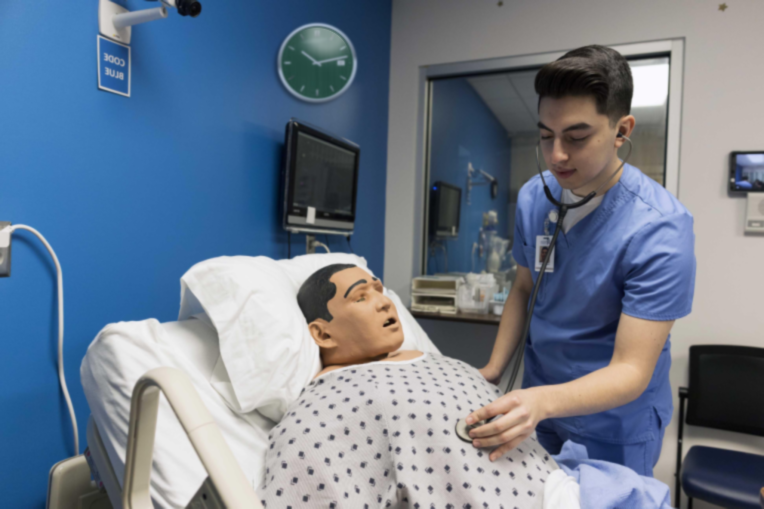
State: h=10 m=13
